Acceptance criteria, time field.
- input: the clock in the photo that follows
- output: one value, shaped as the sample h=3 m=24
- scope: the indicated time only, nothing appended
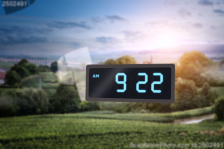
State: h=9 m=22
